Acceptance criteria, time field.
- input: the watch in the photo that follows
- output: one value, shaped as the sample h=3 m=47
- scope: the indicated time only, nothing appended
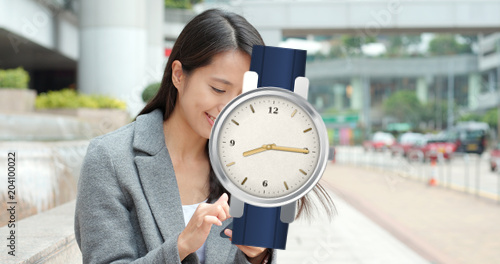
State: h=8 m=15
